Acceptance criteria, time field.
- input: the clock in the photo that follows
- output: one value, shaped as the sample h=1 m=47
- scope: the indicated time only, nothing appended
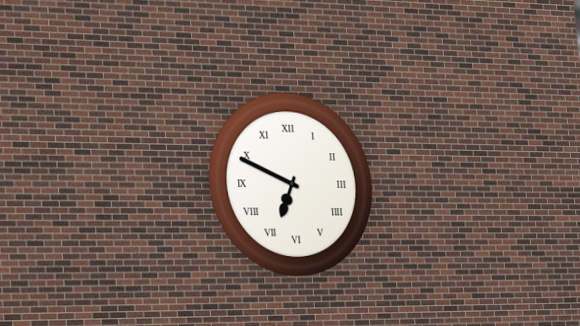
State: h=6 m=49
